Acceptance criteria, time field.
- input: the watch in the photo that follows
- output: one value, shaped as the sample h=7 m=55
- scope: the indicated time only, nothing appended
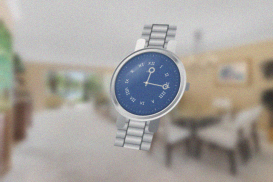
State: h=12 m=16
